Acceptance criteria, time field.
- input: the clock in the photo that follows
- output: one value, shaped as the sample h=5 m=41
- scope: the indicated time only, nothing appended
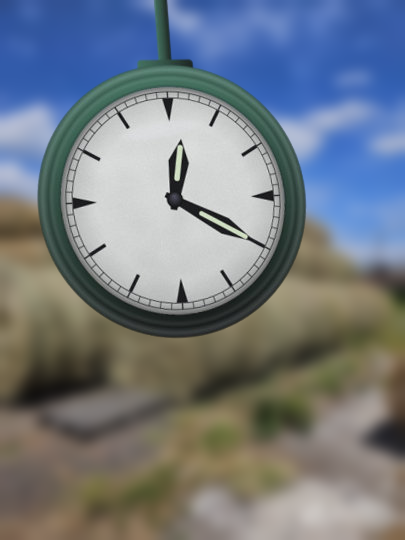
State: h=12 m=20
